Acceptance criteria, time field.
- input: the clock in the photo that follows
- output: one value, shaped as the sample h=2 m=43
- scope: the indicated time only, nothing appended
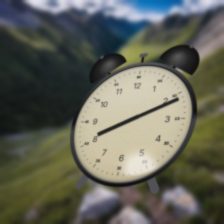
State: h=8 m=11
